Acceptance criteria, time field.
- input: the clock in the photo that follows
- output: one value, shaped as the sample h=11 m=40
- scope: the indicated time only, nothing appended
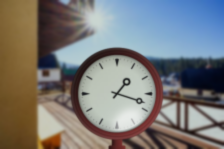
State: h=1 m=18
